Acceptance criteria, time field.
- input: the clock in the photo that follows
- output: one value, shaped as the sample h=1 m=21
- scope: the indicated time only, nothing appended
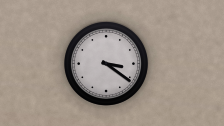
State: h=3 m=21
